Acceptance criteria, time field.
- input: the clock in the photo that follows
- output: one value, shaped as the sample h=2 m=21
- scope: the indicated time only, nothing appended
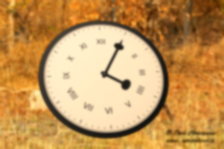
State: h=4 m=5
